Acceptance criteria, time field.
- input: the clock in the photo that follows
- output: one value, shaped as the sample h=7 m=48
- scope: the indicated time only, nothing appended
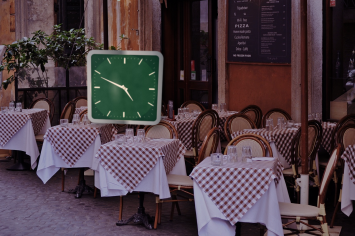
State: h=4 m=49
